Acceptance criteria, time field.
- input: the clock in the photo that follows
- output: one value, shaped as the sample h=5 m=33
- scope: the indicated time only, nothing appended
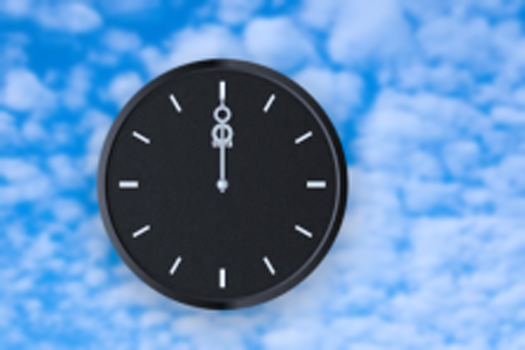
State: h=12 m=0
